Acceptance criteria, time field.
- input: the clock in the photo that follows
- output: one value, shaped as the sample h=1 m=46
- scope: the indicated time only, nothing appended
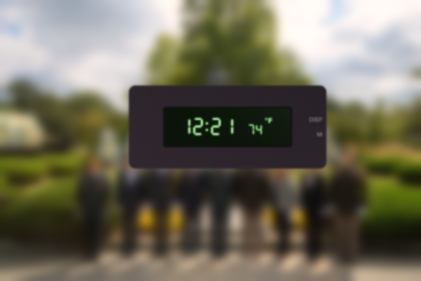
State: h=12 m=21
